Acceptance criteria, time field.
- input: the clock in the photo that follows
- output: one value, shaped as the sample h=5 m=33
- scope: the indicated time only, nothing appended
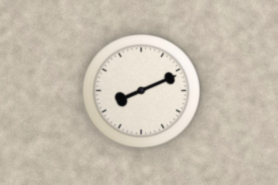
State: h=8 m=11
